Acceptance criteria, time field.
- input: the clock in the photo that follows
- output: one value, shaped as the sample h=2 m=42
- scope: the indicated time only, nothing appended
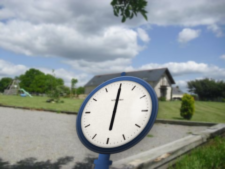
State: h=6 m=0
